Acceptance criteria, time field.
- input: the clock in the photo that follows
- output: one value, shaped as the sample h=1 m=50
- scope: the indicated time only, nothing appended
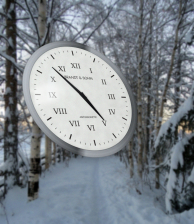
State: h=4 m=53
